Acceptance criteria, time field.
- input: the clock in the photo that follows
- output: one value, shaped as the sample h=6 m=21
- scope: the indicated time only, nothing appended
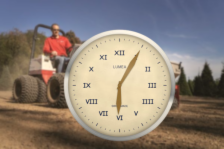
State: h=6 m=5
